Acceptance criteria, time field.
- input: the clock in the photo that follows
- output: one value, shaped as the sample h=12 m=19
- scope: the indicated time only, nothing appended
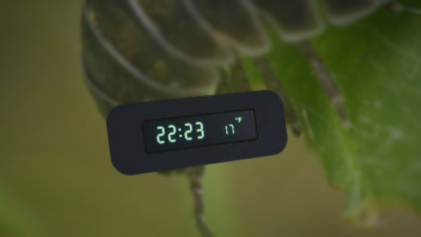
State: h=22 m=23
